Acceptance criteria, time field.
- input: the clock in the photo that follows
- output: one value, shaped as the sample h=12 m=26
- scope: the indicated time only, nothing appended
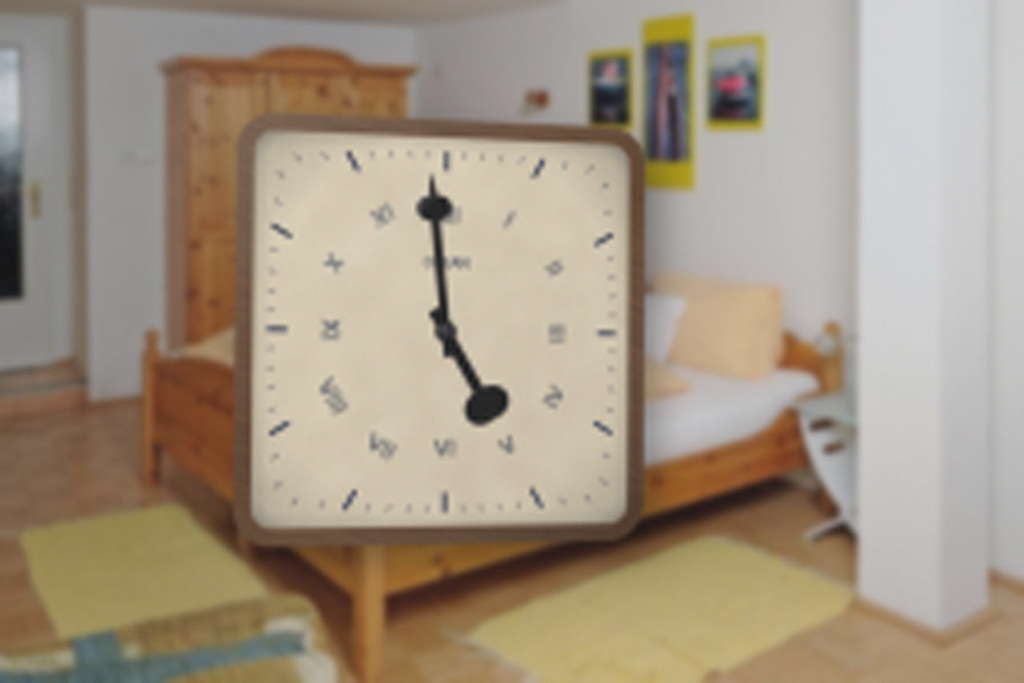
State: h=4 m=59
